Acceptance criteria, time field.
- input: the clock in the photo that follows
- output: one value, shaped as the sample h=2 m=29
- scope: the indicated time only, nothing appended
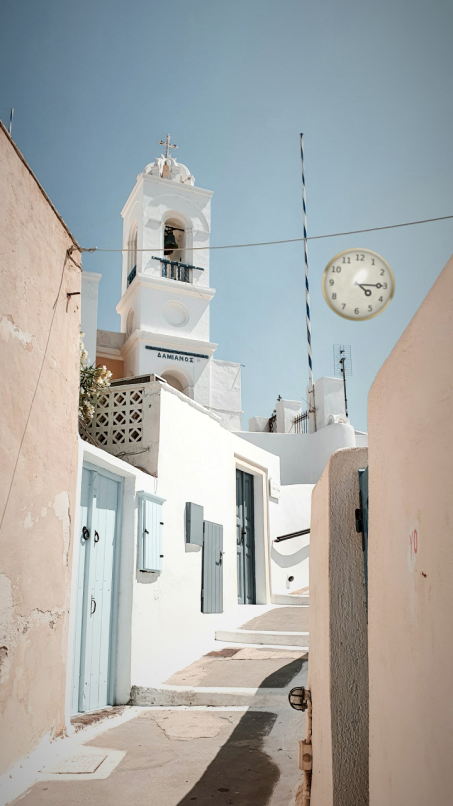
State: h=4 m=15
